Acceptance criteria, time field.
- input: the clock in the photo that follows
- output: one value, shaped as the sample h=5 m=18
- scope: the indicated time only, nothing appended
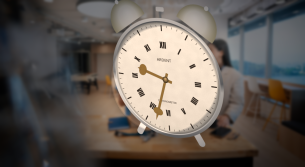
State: h=9 m=33
